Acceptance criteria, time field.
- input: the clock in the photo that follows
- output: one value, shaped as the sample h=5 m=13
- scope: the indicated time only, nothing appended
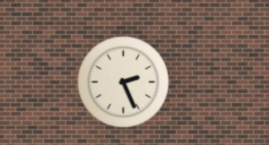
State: h=2 m=26
